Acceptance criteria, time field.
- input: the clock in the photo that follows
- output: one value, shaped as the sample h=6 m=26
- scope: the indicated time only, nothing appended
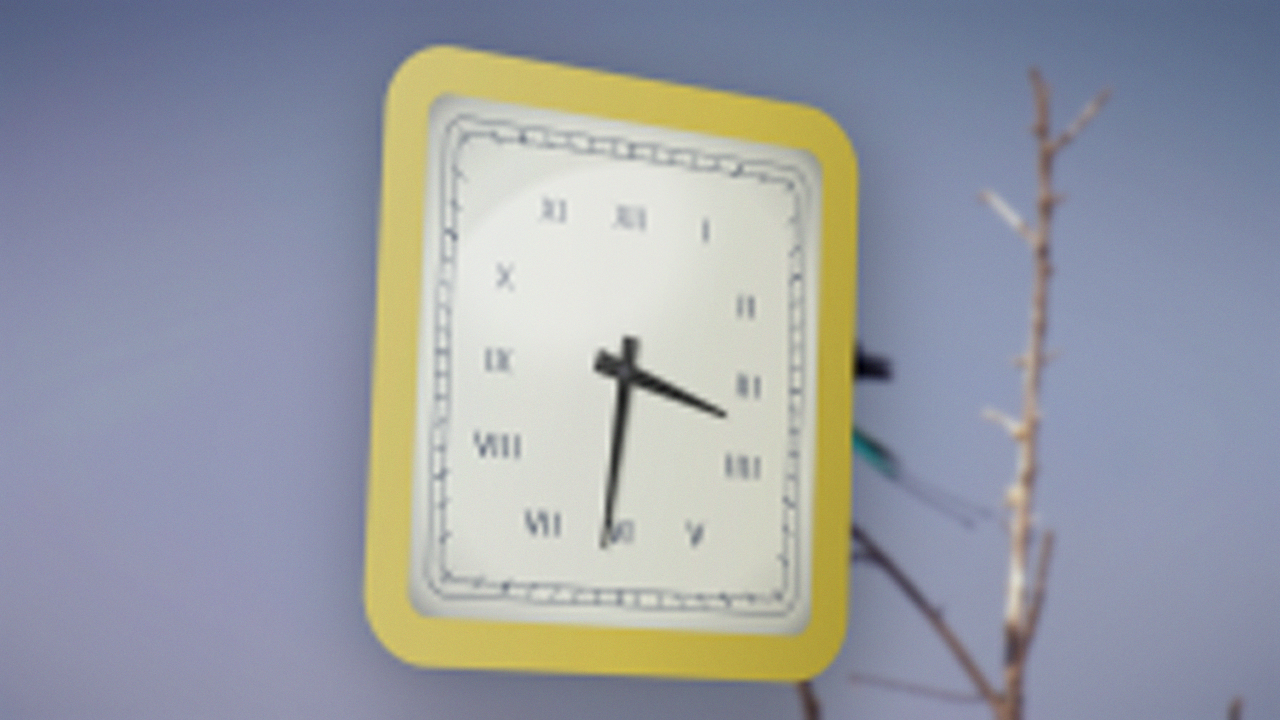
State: h=3 m=31
